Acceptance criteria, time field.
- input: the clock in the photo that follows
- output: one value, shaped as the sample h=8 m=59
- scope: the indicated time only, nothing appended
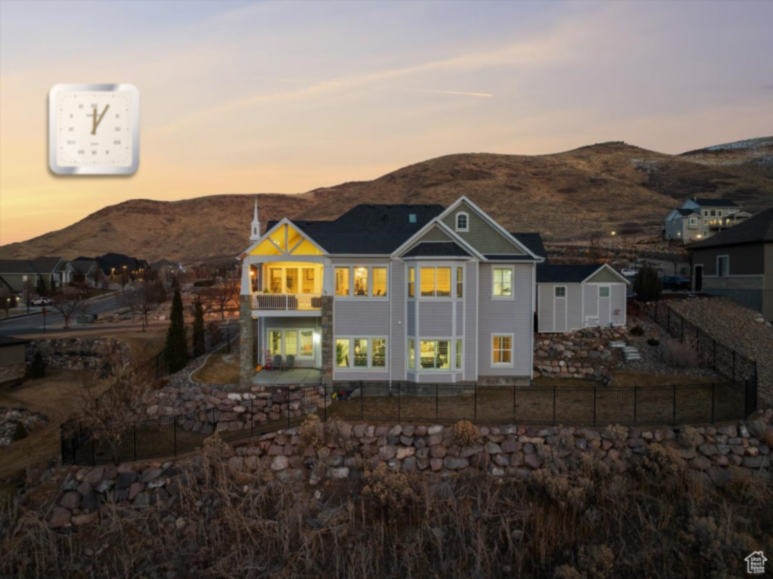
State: h=12 m=5
